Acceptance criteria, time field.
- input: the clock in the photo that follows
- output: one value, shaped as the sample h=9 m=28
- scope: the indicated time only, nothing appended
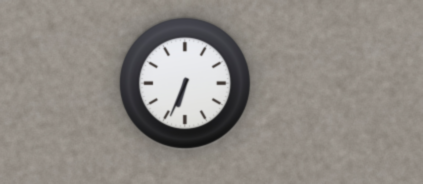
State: h=6 m=34
